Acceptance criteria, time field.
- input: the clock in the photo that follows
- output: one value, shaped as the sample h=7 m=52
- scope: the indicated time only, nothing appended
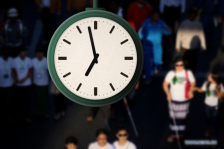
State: h=6 m=58
